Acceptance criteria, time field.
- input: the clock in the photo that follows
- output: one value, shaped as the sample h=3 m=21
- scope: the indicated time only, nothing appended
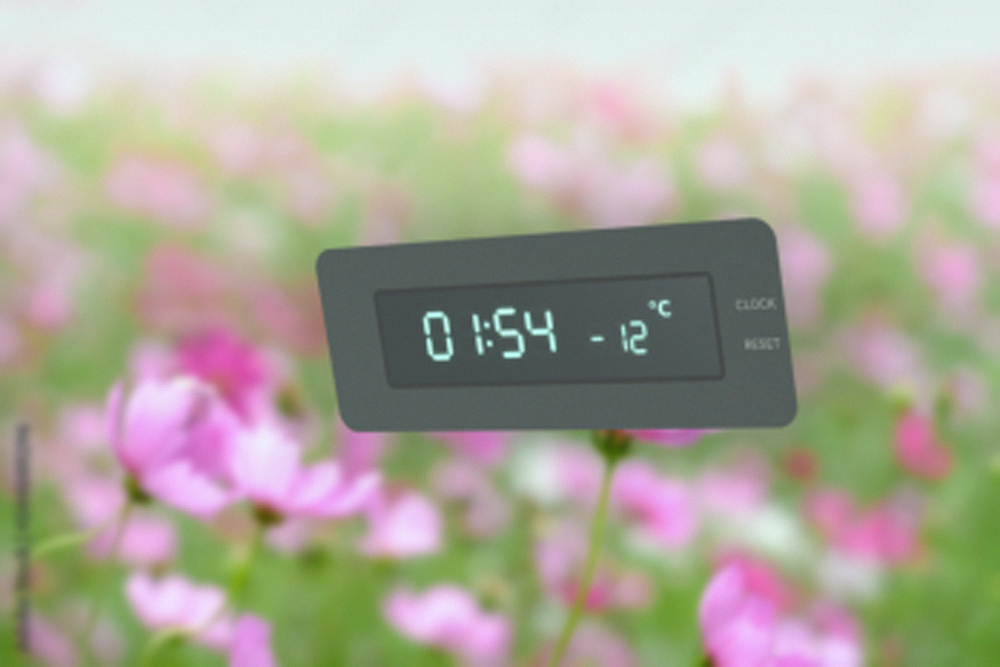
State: h=1 m=54
